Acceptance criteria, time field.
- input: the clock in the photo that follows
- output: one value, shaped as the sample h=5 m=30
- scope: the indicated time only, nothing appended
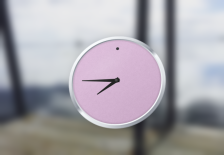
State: h=7 m=45
